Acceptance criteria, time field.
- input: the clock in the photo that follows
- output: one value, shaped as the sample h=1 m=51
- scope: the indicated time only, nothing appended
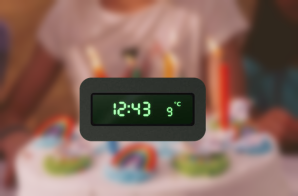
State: h=12 m=43
